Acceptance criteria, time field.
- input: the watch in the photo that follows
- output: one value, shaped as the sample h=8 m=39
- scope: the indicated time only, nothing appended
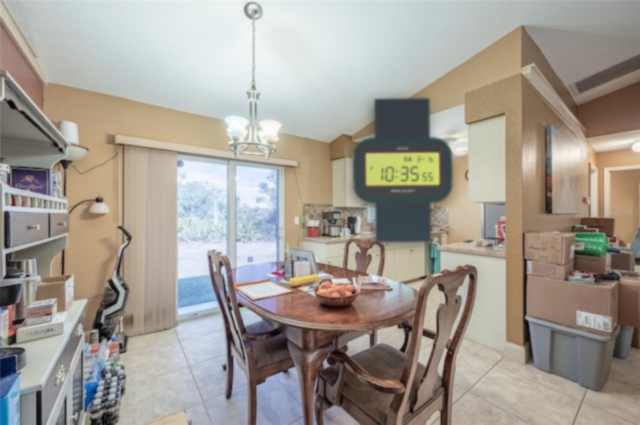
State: h=10 m=35
